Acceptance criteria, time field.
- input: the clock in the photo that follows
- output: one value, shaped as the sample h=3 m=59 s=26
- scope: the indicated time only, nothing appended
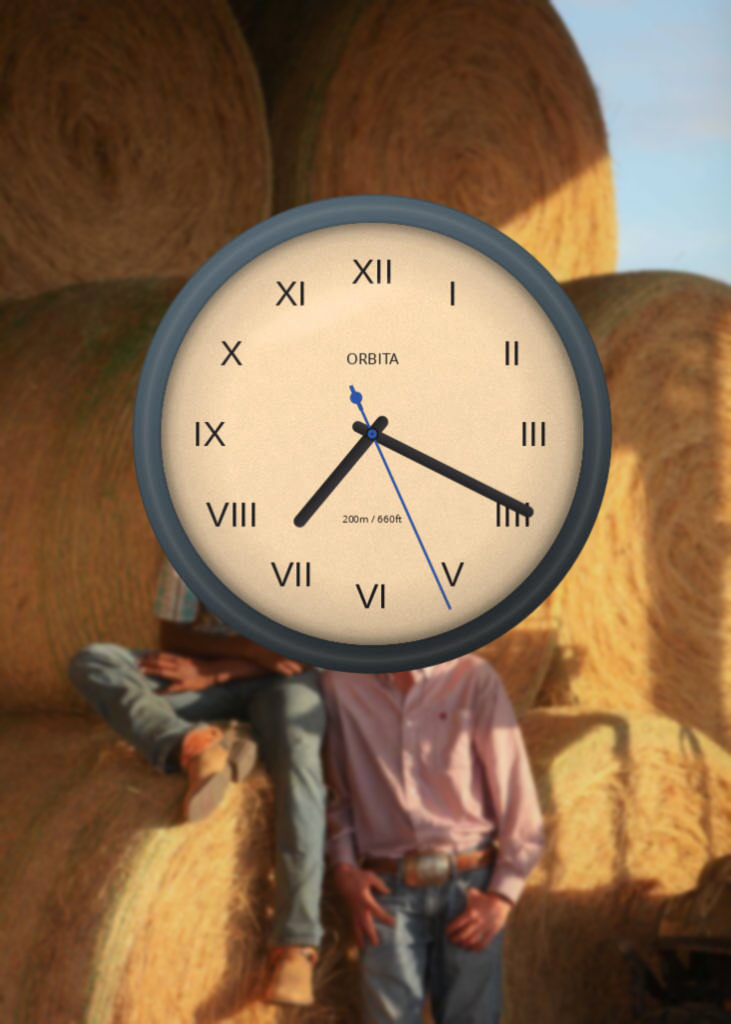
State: h=7 m=19 s=26
